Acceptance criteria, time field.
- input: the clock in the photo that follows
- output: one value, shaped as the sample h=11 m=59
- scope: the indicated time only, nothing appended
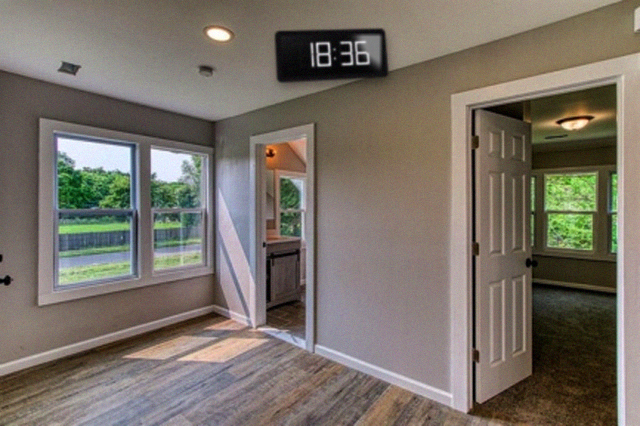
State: h=18 m=36
